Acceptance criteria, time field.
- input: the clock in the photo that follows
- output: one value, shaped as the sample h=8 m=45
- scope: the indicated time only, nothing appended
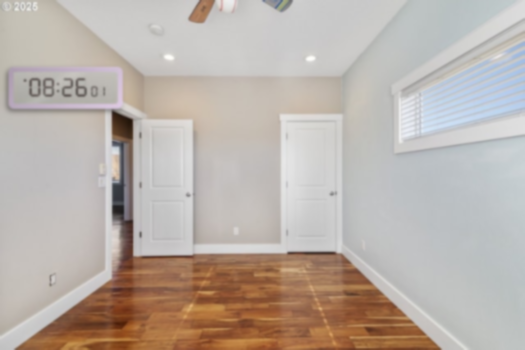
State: h=8 m=26
